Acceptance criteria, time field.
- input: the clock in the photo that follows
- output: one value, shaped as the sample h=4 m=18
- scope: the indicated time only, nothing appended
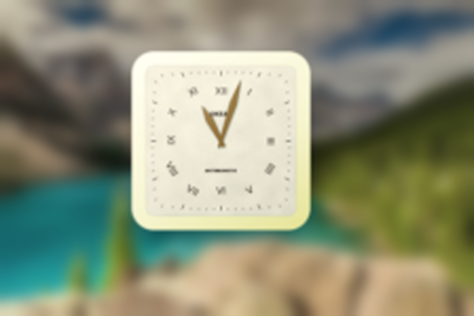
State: h=11 m=3
